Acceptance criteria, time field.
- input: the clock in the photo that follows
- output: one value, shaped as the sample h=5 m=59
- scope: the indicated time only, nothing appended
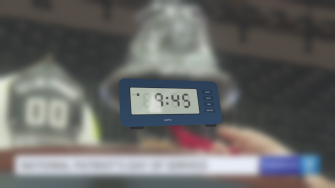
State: h=9 m=45
